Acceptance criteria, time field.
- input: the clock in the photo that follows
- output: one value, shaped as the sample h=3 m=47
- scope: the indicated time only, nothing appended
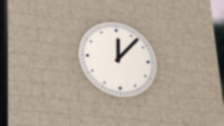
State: h=12 m=7
